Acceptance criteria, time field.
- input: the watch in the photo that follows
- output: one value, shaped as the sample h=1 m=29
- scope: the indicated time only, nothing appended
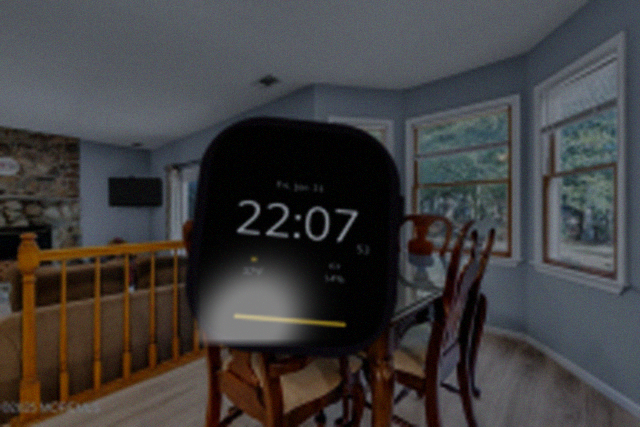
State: h=22 m=7
